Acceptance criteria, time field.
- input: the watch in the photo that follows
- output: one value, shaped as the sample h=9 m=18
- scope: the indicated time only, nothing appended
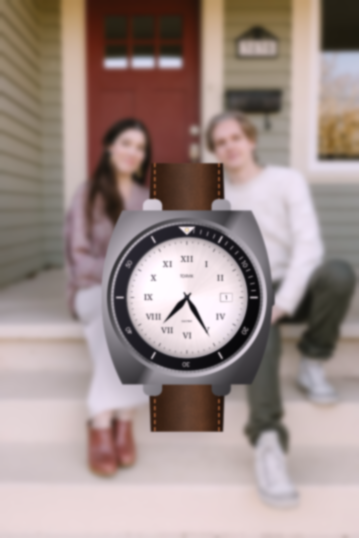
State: h=7 m=25
